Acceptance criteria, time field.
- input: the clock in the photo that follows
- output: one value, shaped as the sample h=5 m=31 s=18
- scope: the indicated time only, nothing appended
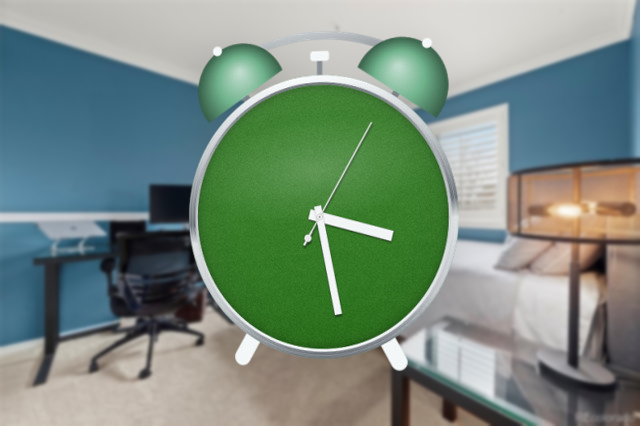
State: h=3 m=28 s=5
